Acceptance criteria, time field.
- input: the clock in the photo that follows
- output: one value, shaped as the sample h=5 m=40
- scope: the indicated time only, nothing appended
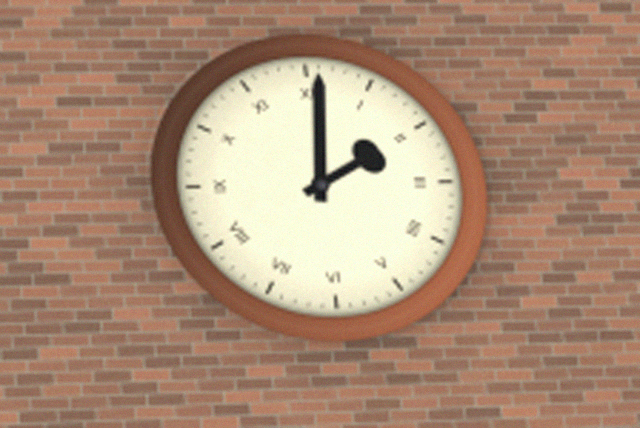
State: h=2 m=1
